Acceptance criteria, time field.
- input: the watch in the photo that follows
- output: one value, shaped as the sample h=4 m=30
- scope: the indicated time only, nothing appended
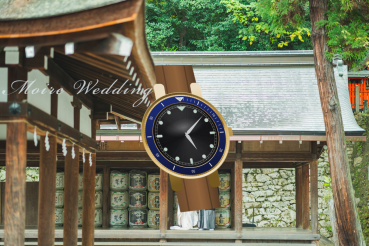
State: h=5 m=8
